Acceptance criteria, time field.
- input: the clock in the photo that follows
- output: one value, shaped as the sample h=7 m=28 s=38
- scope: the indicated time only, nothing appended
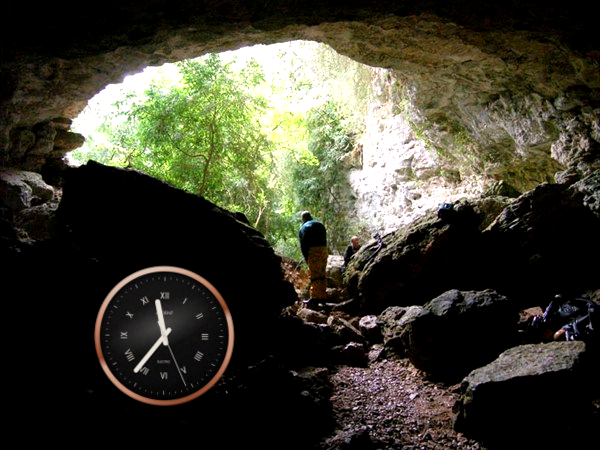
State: h=11 m=36 s=26
